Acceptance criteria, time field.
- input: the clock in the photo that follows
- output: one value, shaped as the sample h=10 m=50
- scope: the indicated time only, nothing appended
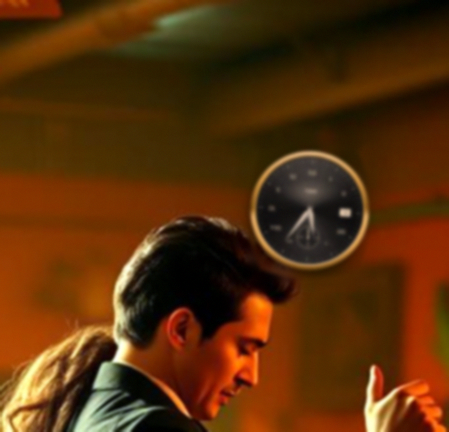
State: h=5 m=36
